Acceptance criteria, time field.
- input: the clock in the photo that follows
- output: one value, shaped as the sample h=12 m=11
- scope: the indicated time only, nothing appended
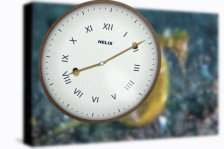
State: h=8 m=9
